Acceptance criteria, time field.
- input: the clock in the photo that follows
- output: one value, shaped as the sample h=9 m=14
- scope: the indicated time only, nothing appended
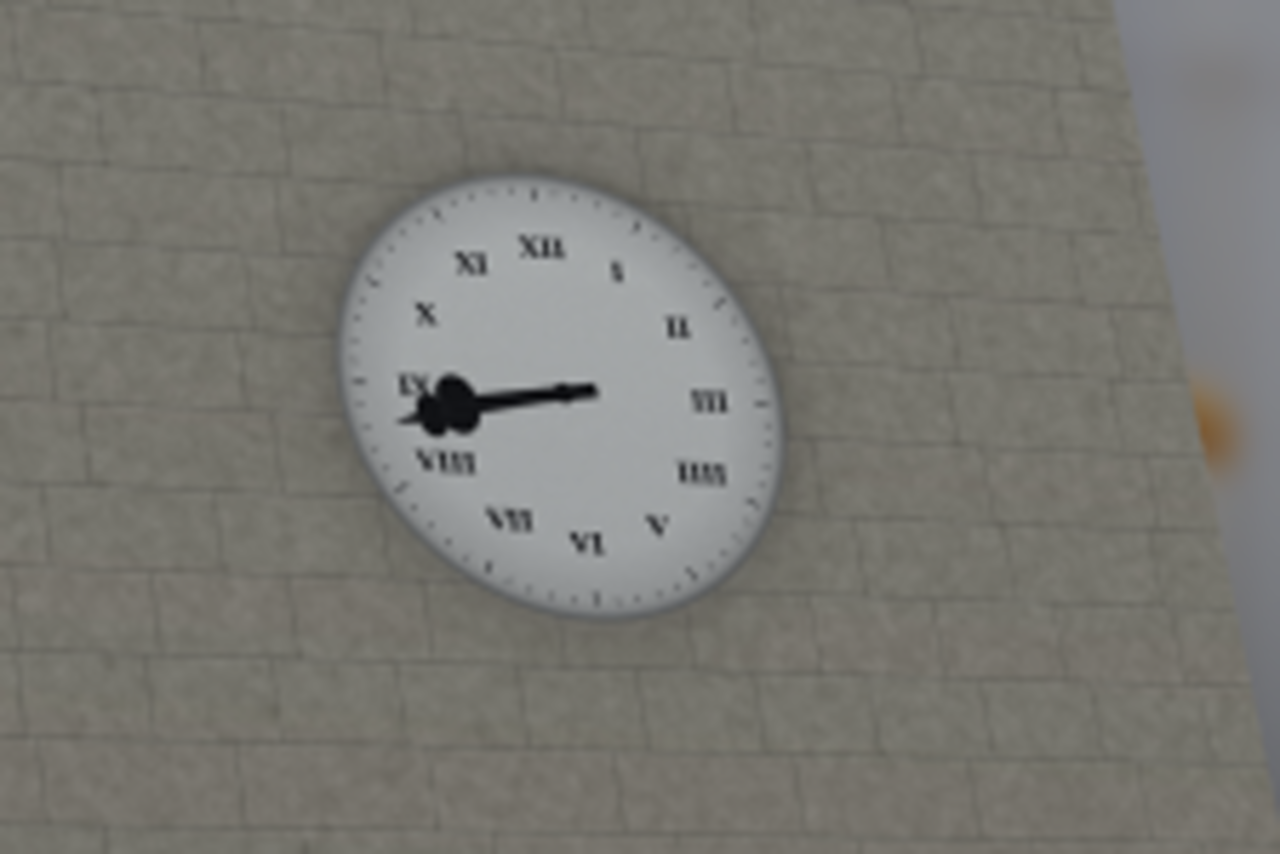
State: h=8 m=43
